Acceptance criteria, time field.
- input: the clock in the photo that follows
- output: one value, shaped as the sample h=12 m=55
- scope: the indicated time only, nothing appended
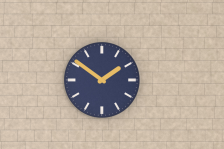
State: h=1 m=51
